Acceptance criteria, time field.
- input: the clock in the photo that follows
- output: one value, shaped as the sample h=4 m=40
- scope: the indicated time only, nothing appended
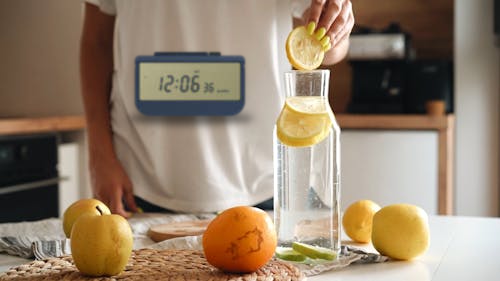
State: h=12 m=6
